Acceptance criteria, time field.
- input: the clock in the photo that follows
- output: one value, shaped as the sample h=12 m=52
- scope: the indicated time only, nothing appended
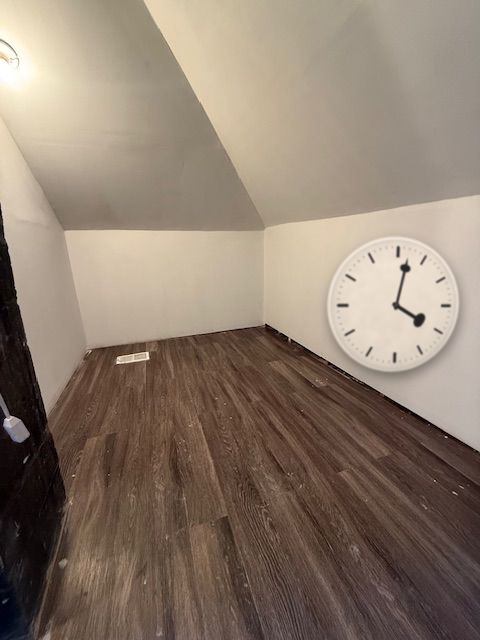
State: h=4 m=2
